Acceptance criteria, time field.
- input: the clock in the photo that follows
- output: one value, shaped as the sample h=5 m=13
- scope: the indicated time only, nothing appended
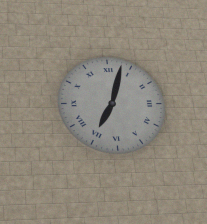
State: h=7 m=3
